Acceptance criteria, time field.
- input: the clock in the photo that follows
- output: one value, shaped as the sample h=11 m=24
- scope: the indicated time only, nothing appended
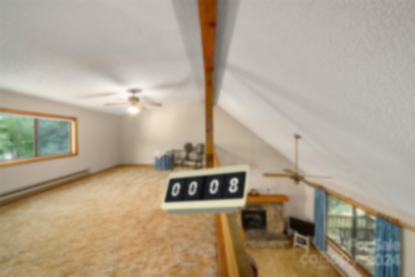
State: h=0 m=8
